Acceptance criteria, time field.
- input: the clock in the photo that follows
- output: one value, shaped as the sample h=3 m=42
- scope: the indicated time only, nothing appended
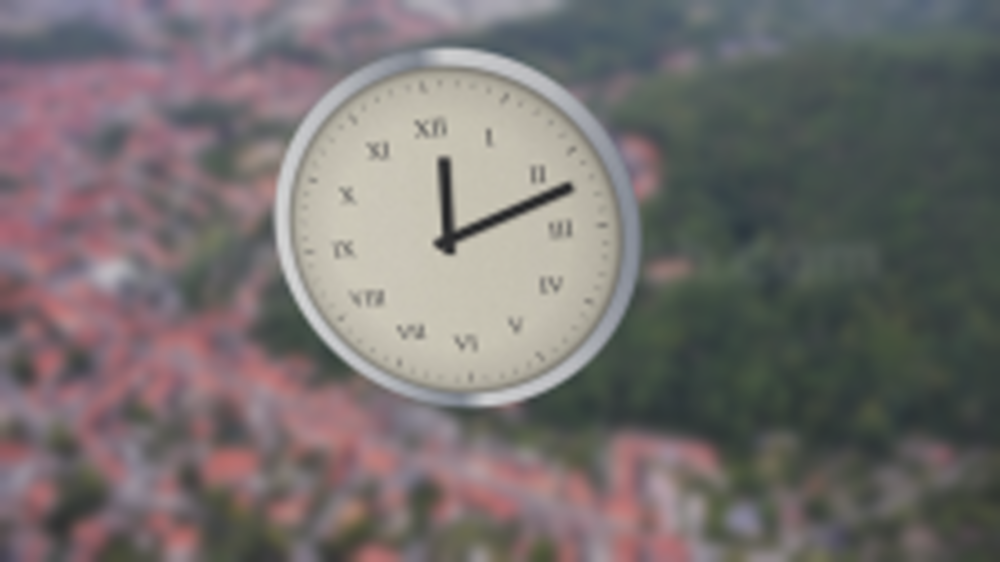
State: h=12 m=12
